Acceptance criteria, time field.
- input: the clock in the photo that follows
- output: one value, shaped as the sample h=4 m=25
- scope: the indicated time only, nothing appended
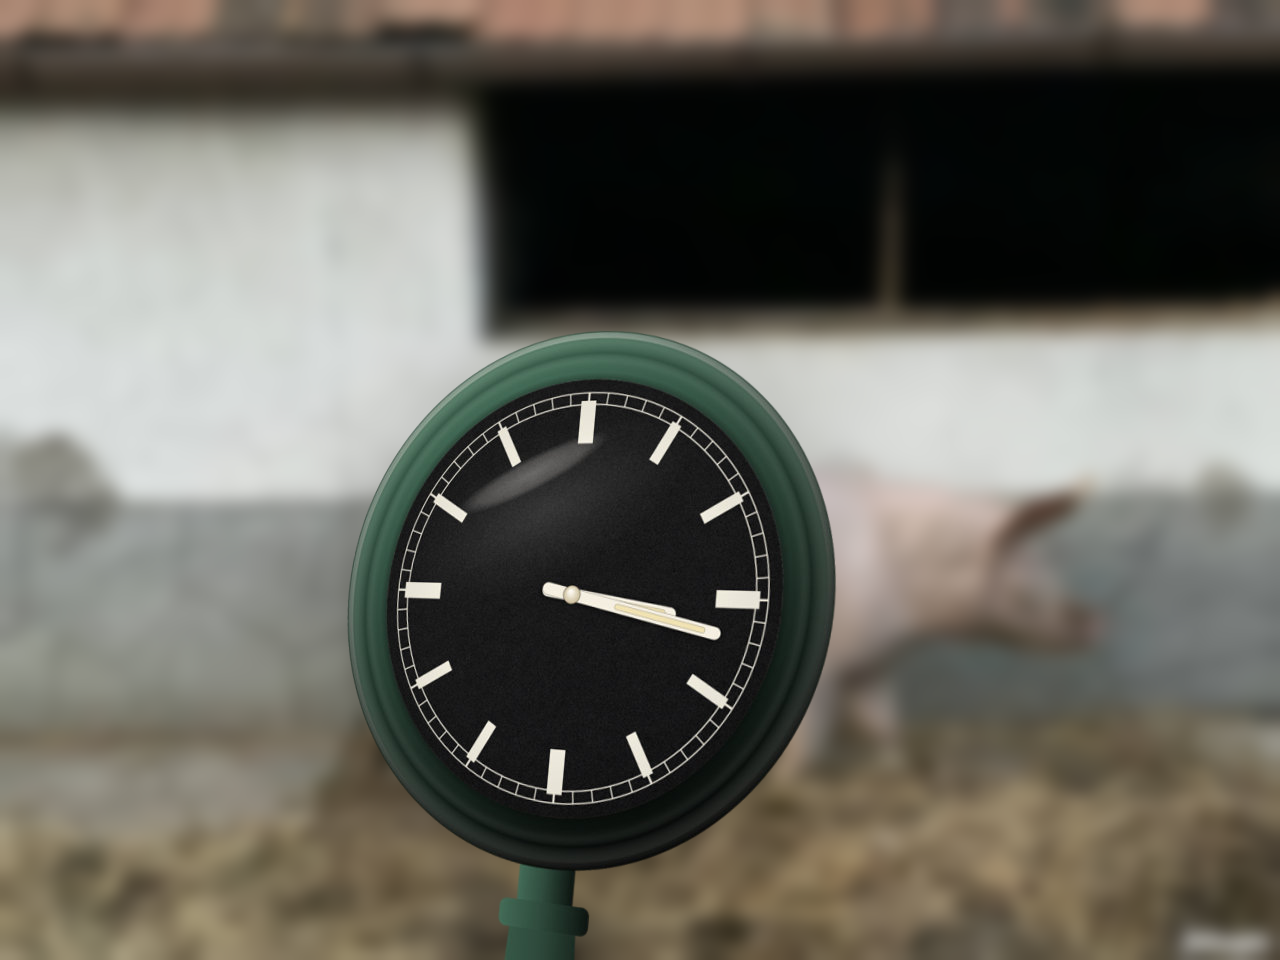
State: h=3 m=17
